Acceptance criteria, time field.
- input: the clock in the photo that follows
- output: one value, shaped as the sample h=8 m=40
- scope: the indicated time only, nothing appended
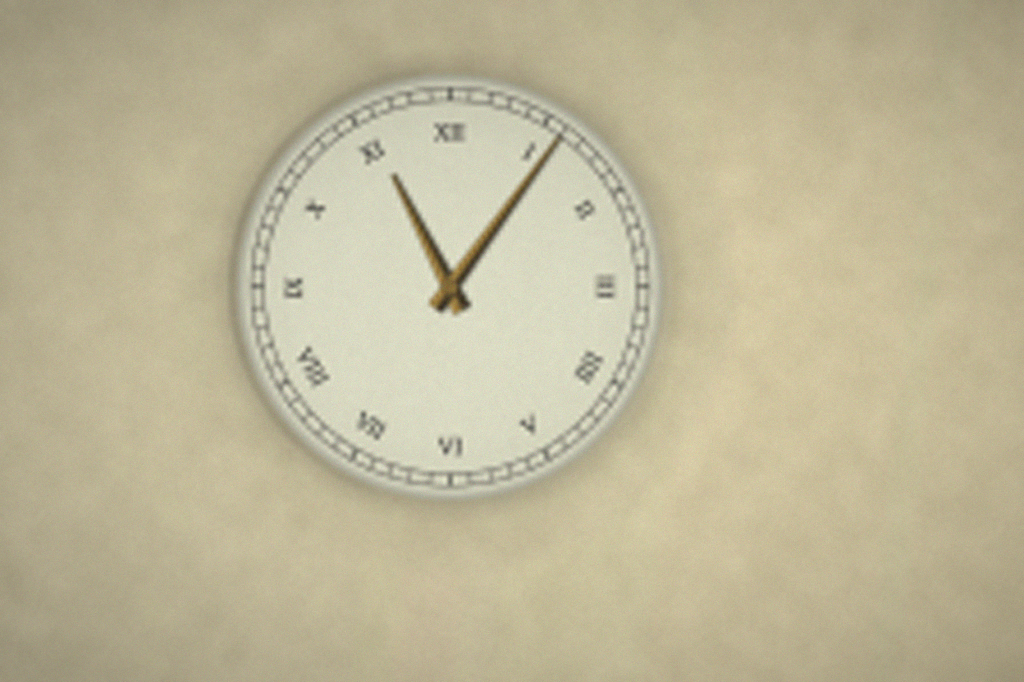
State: h=11 m=6
